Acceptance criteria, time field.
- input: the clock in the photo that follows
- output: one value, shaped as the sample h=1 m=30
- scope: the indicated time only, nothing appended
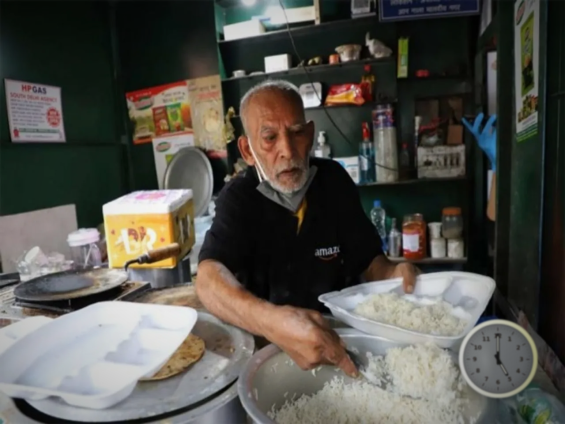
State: h=5 m=0
